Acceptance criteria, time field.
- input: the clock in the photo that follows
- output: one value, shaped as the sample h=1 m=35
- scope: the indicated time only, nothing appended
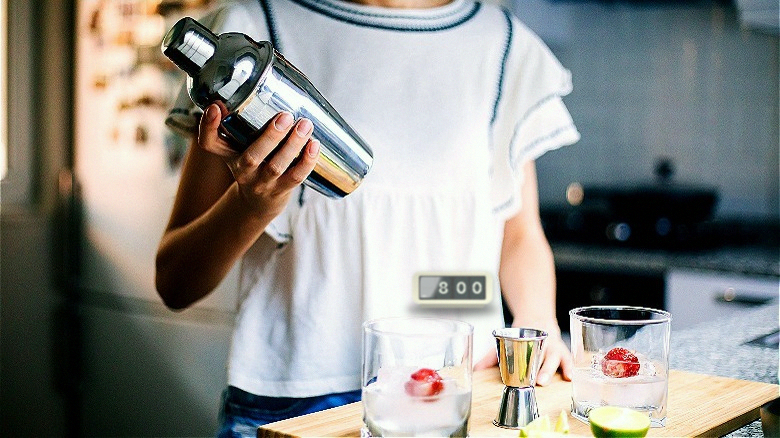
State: h=8 m=0
